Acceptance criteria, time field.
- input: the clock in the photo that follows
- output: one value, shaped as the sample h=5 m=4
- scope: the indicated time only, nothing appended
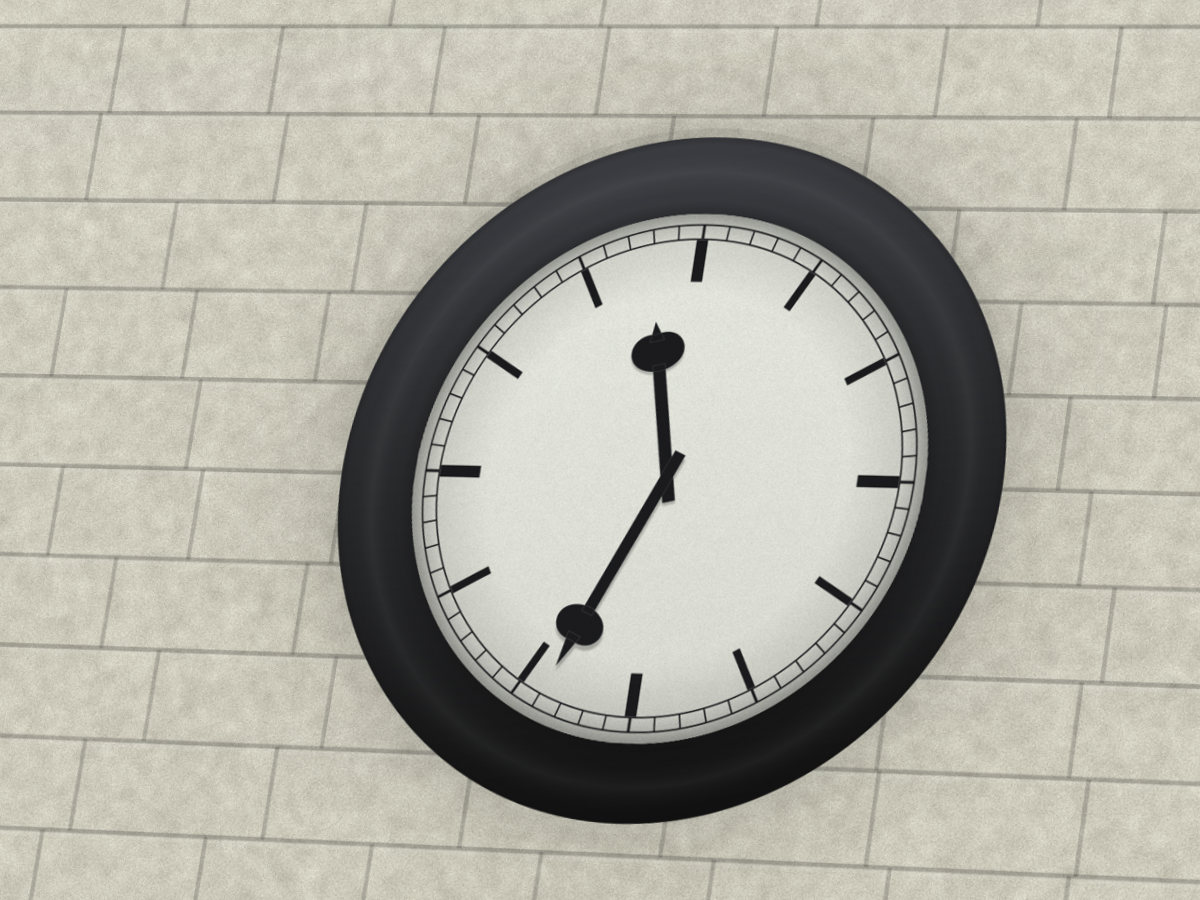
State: h=11 m=34
